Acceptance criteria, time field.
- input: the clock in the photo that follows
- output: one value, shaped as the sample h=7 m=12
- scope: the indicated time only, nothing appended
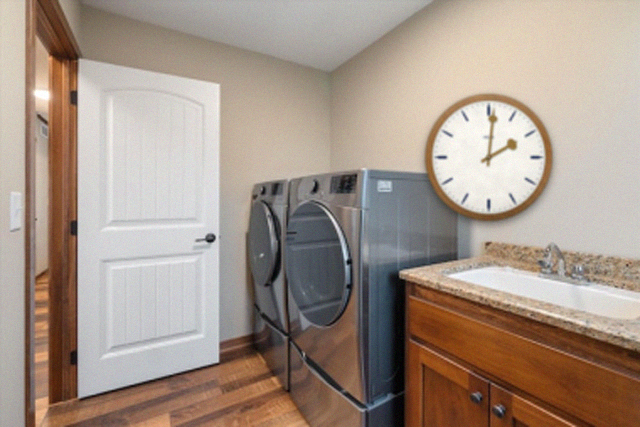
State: h=2 m=1
